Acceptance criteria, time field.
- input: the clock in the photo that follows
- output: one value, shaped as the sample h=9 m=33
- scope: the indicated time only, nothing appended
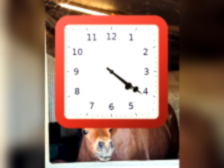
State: h=4 m=21
